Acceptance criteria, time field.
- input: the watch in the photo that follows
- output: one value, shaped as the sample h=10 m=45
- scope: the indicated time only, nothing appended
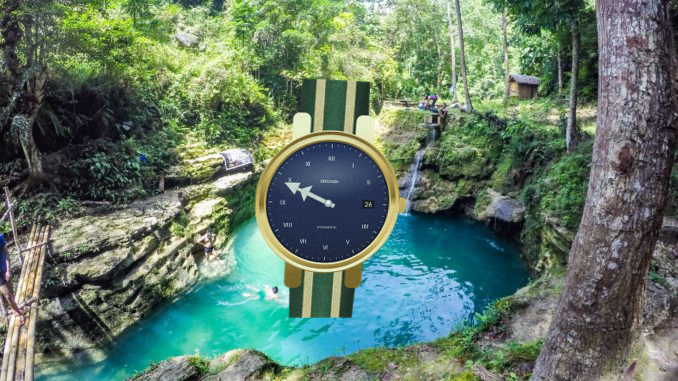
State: h=9 m=49
